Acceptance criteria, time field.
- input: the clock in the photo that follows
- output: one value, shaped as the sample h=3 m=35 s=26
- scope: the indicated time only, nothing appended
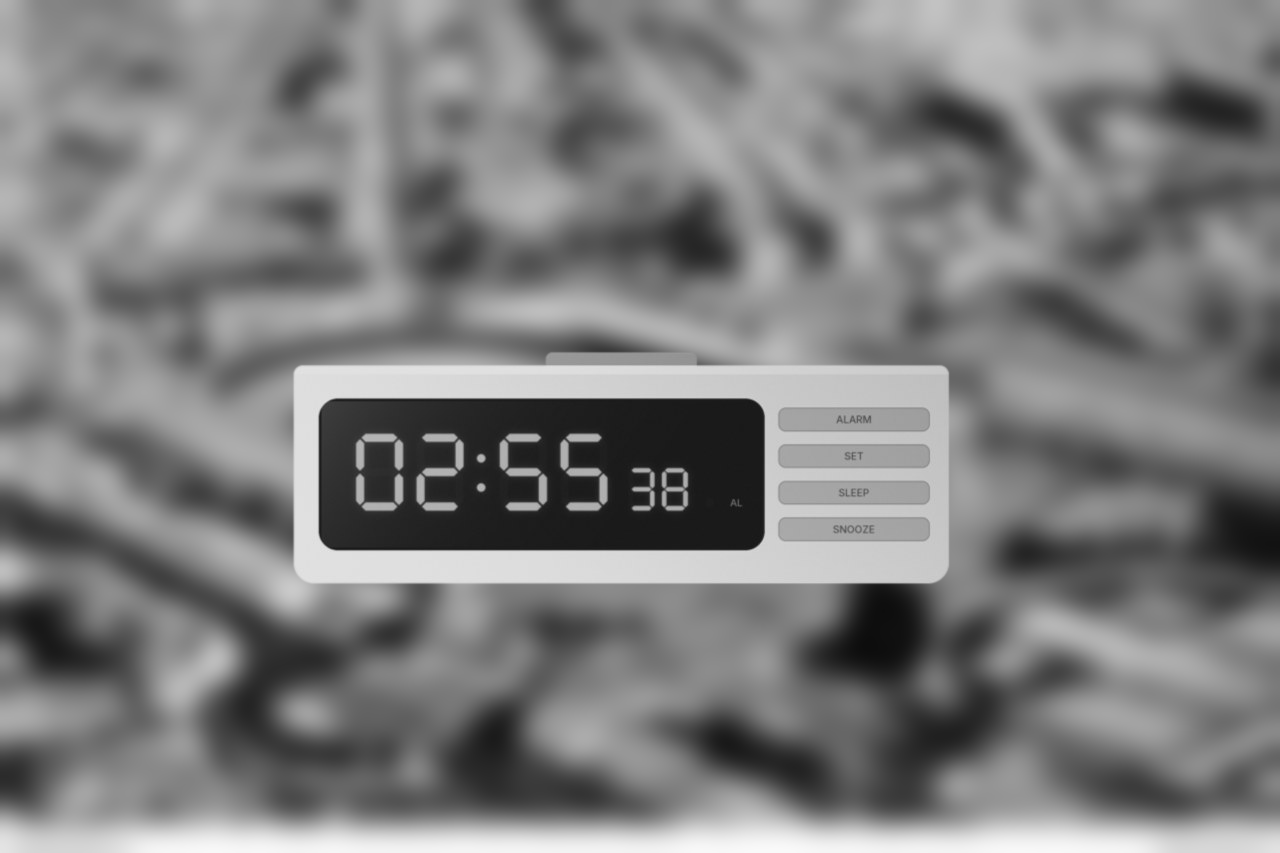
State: h=2 m=55 s=38
